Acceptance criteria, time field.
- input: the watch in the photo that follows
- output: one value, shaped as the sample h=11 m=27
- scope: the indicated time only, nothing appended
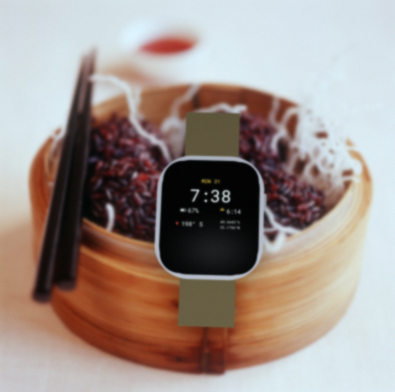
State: h=7 m=38
